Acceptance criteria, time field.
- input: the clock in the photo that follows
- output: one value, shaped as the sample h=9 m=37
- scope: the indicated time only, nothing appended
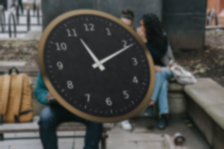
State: h=11 m=11
